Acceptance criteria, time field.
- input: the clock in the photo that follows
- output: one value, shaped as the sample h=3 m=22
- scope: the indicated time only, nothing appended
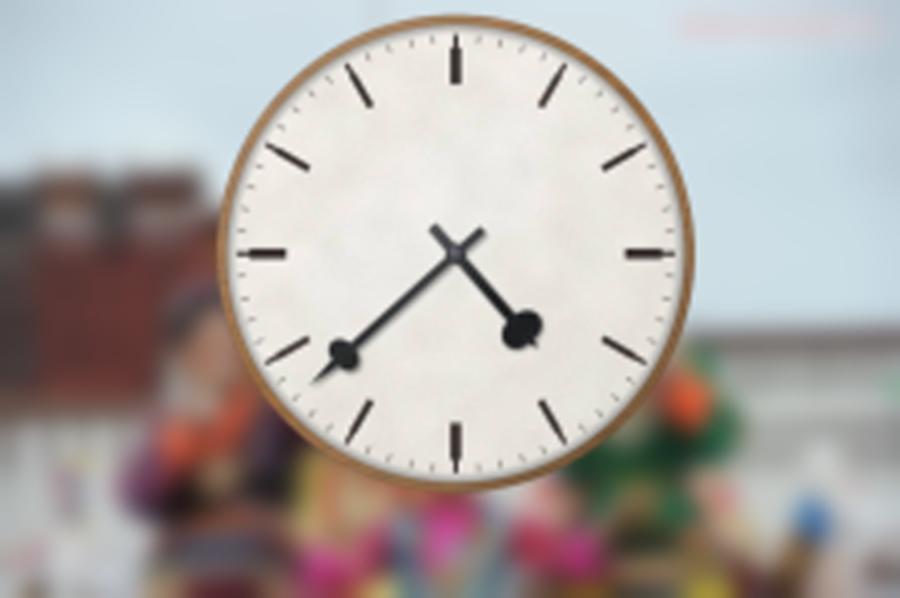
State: h=4 m=38
